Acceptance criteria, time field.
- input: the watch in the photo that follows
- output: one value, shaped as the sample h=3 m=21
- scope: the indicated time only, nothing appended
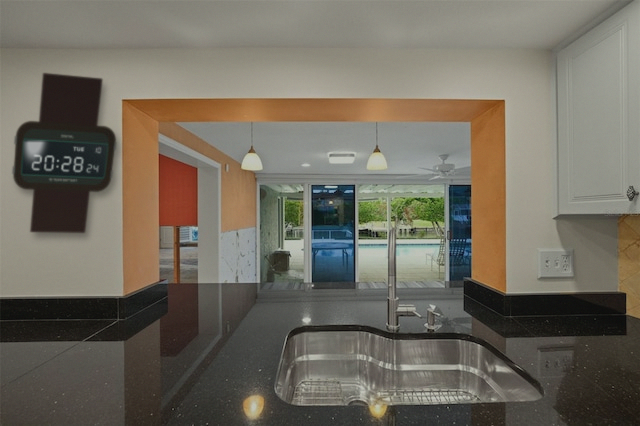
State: h=20 m=28
